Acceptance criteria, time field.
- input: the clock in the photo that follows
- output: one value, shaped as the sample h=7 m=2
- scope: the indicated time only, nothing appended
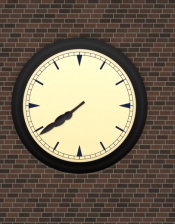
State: h=7 m=39
